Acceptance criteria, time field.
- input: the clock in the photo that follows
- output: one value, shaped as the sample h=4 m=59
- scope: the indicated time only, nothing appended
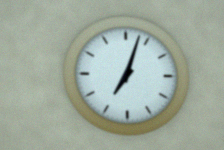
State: h=7 m=3
